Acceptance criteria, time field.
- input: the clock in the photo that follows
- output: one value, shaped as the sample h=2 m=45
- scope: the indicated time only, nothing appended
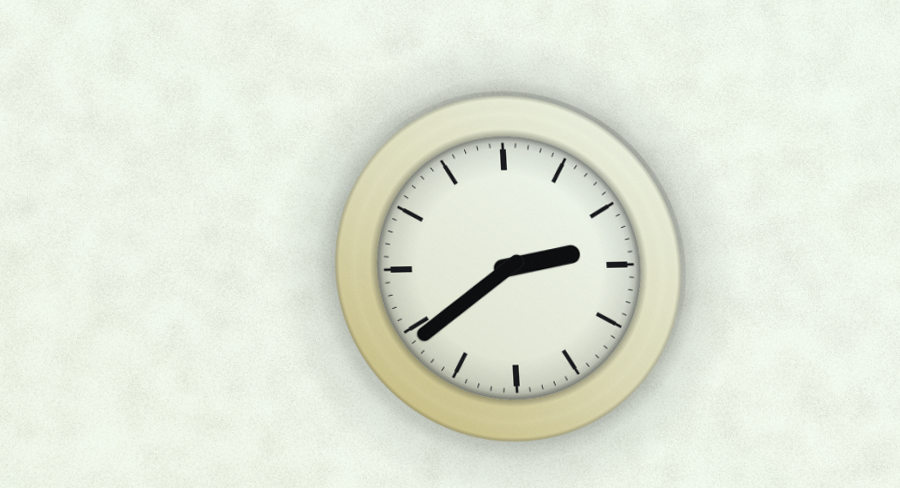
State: h=2 m=39
